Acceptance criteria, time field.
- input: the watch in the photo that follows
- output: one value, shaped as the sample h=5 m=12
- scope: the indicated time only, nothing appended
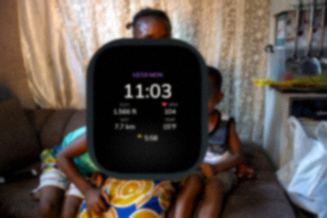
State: h=11 m=3
